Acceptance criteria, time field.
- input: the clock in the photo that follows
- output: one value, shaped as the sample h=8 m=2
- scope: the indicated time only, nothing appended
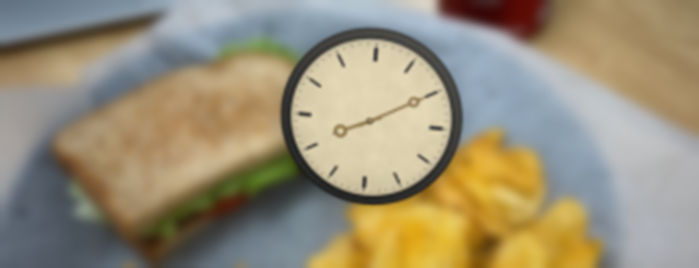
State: h=8 m=10
